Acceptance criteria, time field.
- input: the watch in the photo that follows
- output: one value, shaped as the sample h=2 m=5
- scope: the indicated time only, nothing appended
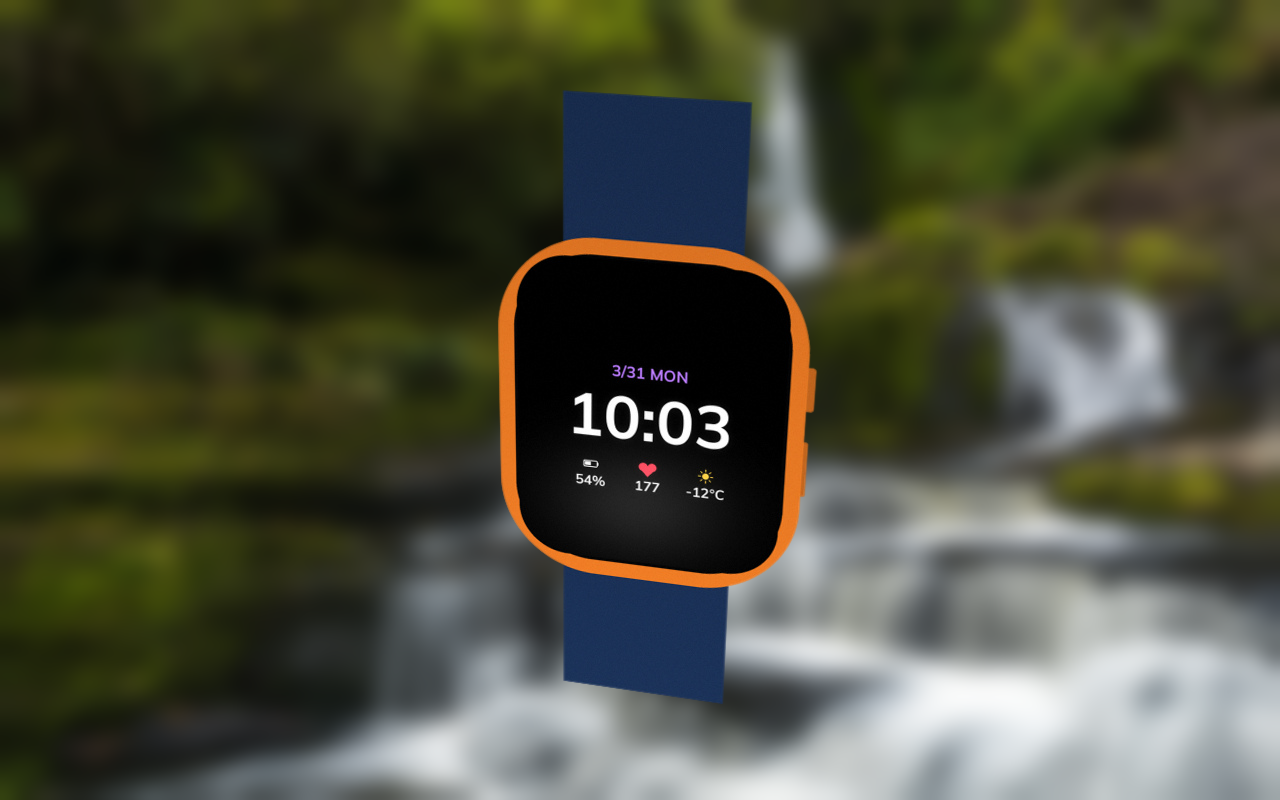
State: h=10 m=3
